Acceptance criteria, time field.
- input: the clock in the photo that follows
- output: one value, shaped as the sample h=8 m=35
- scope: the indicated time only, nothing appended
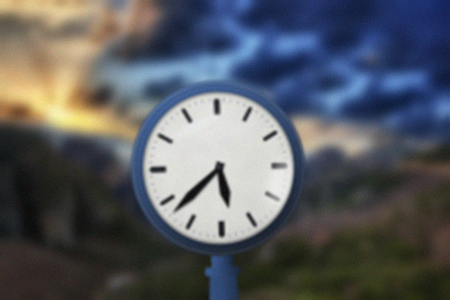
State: h=5 m=38
